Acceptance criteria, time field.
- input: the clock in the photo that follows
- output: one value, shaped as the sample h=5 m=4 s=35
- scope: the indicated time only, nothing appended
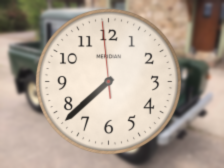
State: h=7 m=37 s=59
